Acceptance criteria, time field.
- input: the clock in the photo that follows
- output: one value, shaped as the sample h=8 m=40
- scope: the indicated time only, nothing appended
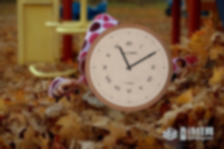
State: h=11 m=10
